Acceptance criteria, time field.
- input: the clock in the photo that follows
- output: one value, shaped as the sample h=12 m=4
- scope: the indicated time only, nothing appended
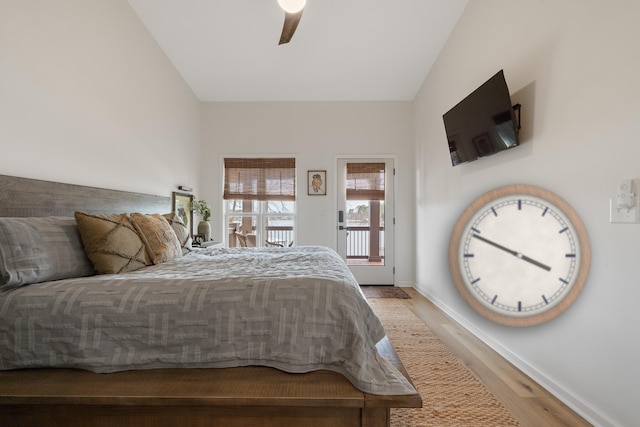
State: h=3 m=49
